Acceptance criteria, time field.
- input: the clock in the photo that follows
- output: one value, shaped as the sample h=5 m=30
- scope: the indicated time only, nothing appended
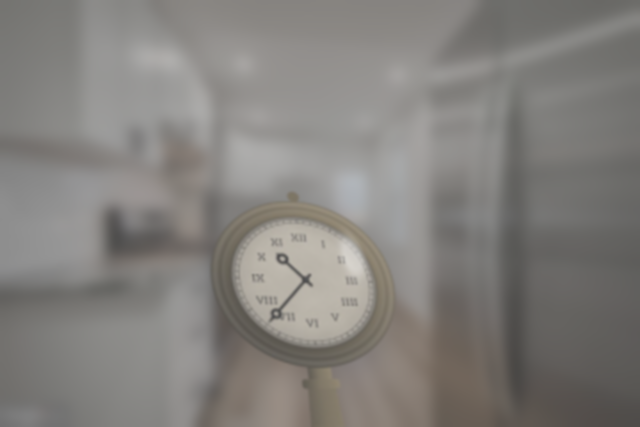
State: h=10 m=37
